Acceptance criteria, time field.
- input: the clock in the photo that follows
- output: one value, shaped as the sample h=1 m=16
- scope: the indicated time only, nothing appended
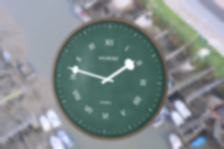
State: h=1 m=47
